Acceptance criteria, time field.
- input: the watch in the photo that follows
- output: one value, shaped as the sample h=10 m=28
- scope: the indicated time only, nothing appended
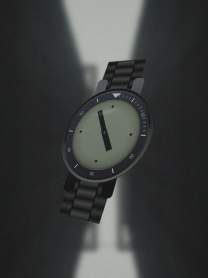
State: h=4 m=55
